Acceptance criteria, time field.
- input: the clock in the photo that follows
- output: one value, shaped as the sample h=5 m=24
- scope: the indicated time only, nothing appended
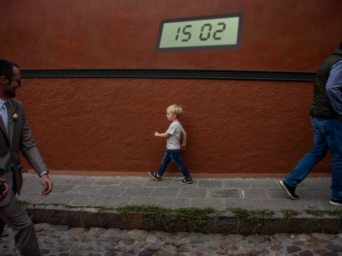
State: h=15 m=2
